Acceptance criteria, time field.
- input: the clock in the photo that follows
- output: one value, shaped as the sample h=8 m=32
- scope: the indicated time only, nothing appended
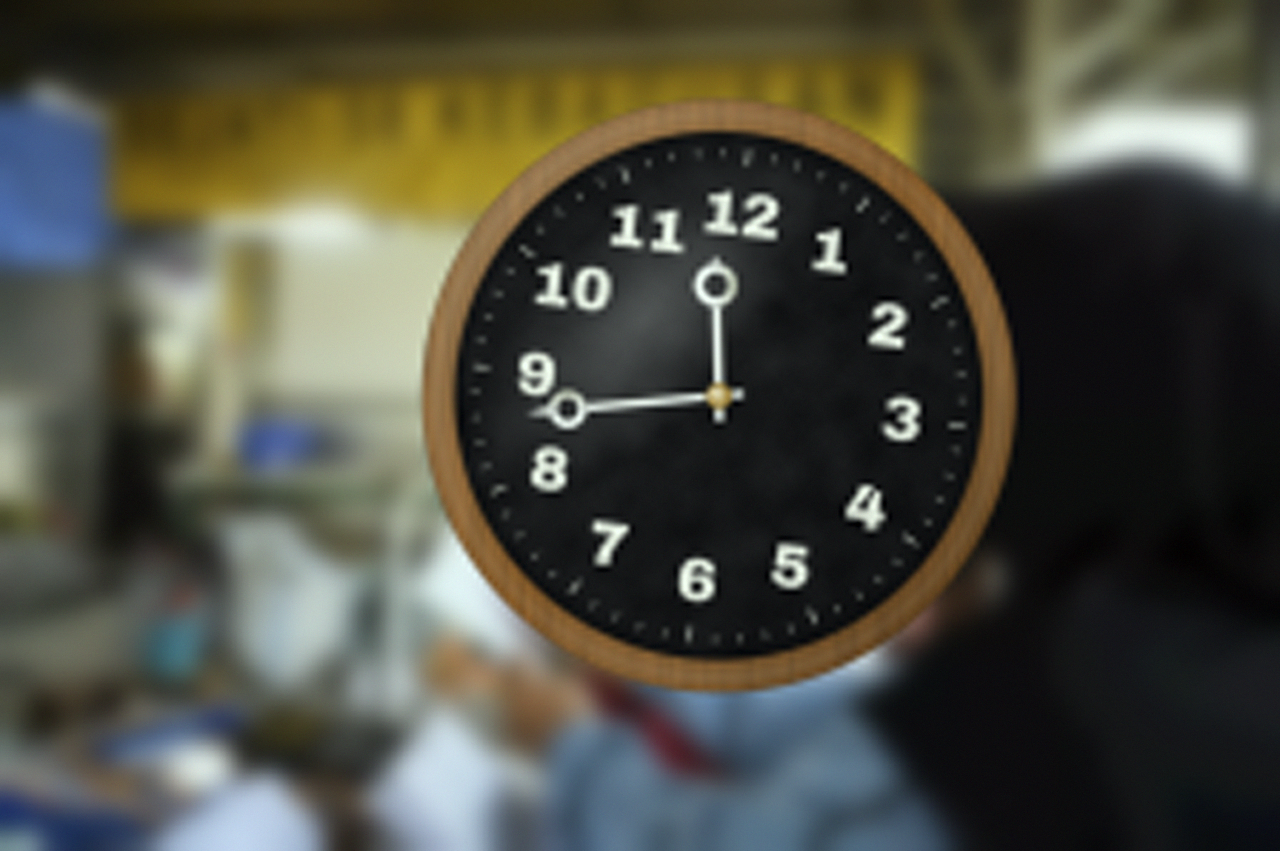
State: h=11 m=43
